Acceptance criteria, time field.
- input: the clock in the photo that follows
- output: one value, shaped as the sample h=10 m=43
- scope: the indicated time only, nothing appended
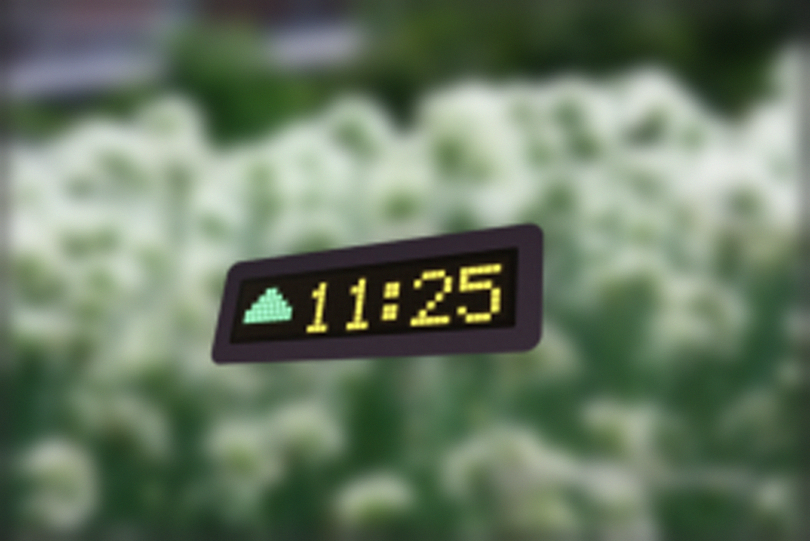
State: h=11 m=25
